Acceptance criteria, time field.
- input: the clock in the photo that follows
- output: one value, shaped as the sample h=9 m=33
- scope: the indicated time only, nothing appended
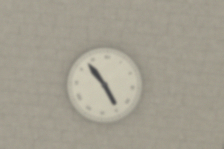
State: h=4 m=53
